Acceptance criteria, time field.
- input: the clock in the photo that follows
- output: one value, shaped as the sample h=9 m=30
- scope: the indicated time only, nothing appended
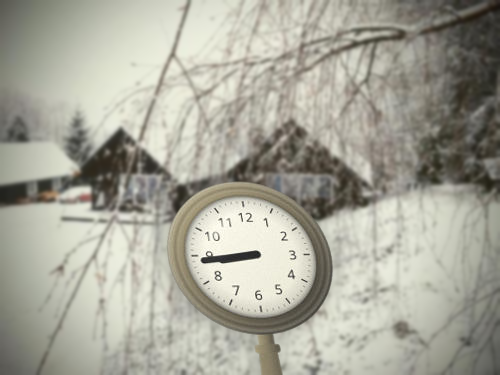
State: h=8 m=44
